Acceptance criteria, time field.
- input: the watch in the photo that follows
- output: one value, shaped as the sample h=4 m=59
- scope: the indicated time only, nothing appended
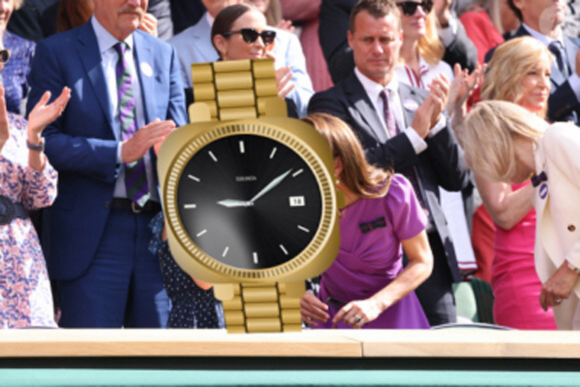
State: h=9 m=9
